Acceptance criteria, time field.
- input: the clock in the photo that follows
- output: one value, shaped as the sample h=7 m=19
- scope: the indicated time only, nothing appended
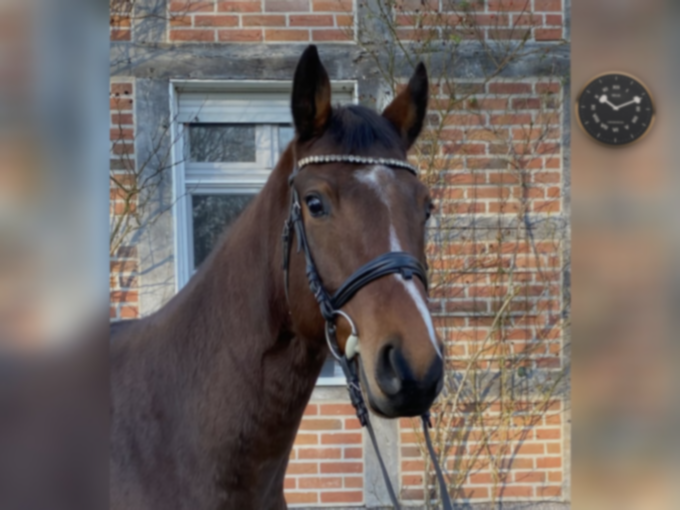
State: h=10 m=11
